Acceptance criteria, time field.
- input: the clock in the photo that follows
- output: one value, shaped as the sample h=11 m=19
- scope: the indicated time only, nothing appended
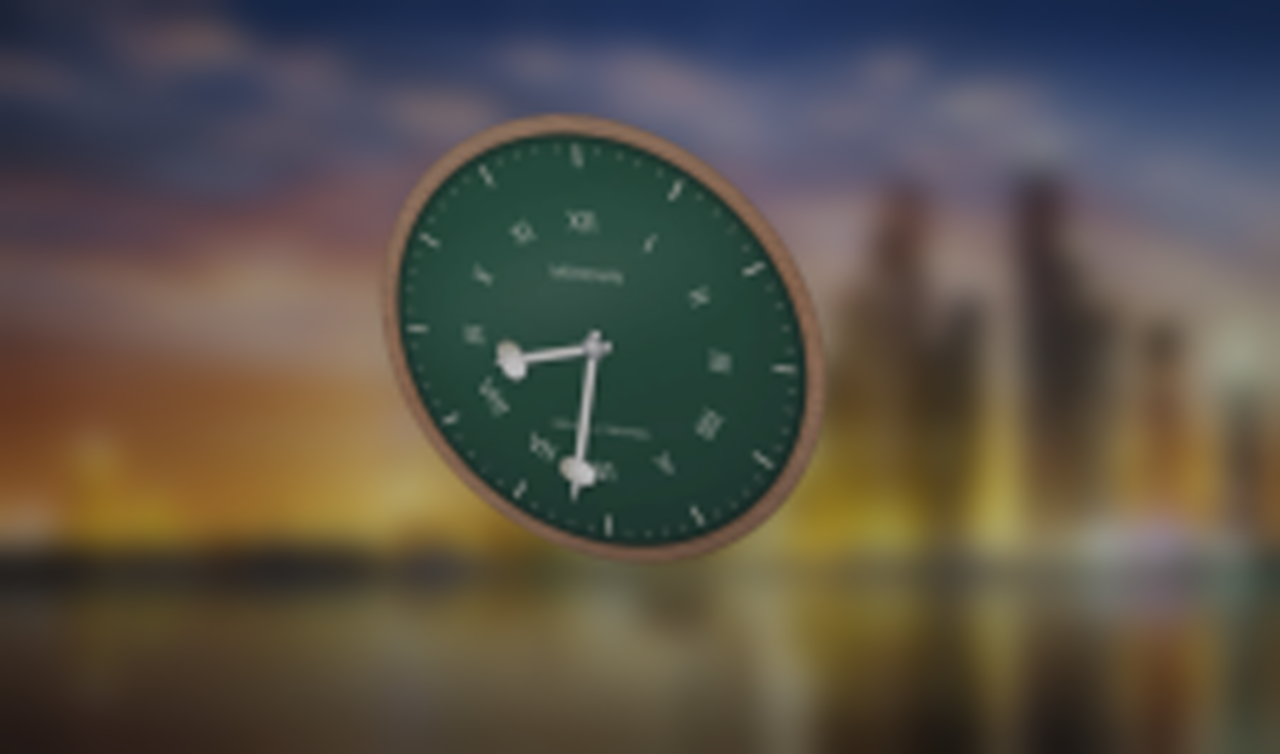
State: h=8 m=32
